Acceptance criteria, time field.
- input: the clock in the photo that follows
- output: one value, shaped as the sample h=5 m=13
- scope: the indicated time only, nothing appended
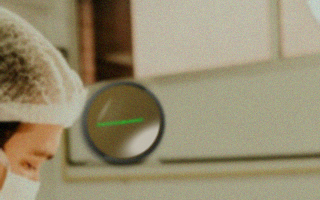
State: h=2 m=44
